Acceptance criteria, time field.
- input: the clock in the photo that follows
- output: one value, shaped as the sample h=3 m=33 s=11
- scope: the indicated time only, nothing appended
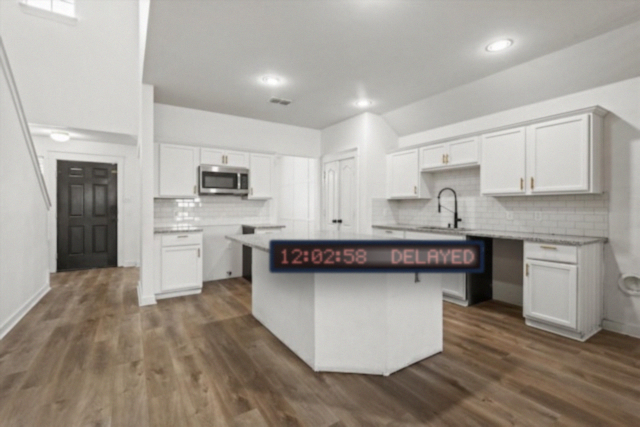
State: h=12 m=2 s=58
